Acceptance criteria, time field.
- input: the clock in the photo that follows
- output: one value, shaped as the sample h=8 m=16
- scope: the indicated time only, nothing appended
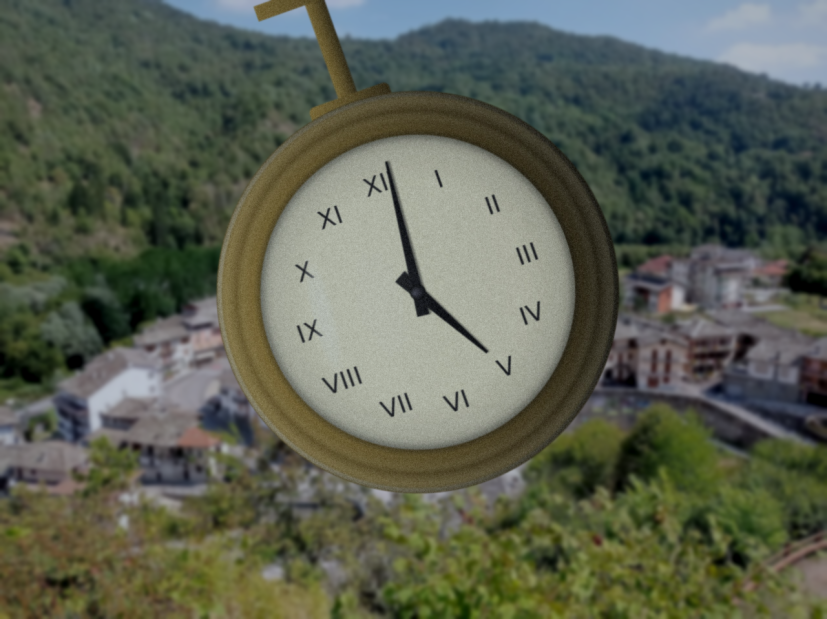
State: h=5 m=1
